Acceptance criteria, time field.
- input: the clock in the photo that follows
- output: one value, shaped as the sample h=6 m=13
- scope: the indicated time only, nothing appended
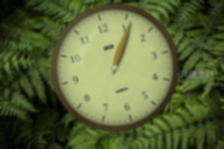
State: h=1 m=6
